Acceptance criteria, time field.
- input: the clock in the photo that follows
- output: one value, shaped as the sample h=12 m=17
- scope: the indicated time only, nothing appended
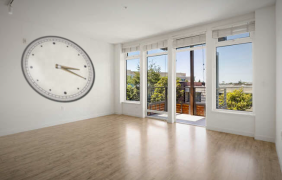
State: h=3 m=20
